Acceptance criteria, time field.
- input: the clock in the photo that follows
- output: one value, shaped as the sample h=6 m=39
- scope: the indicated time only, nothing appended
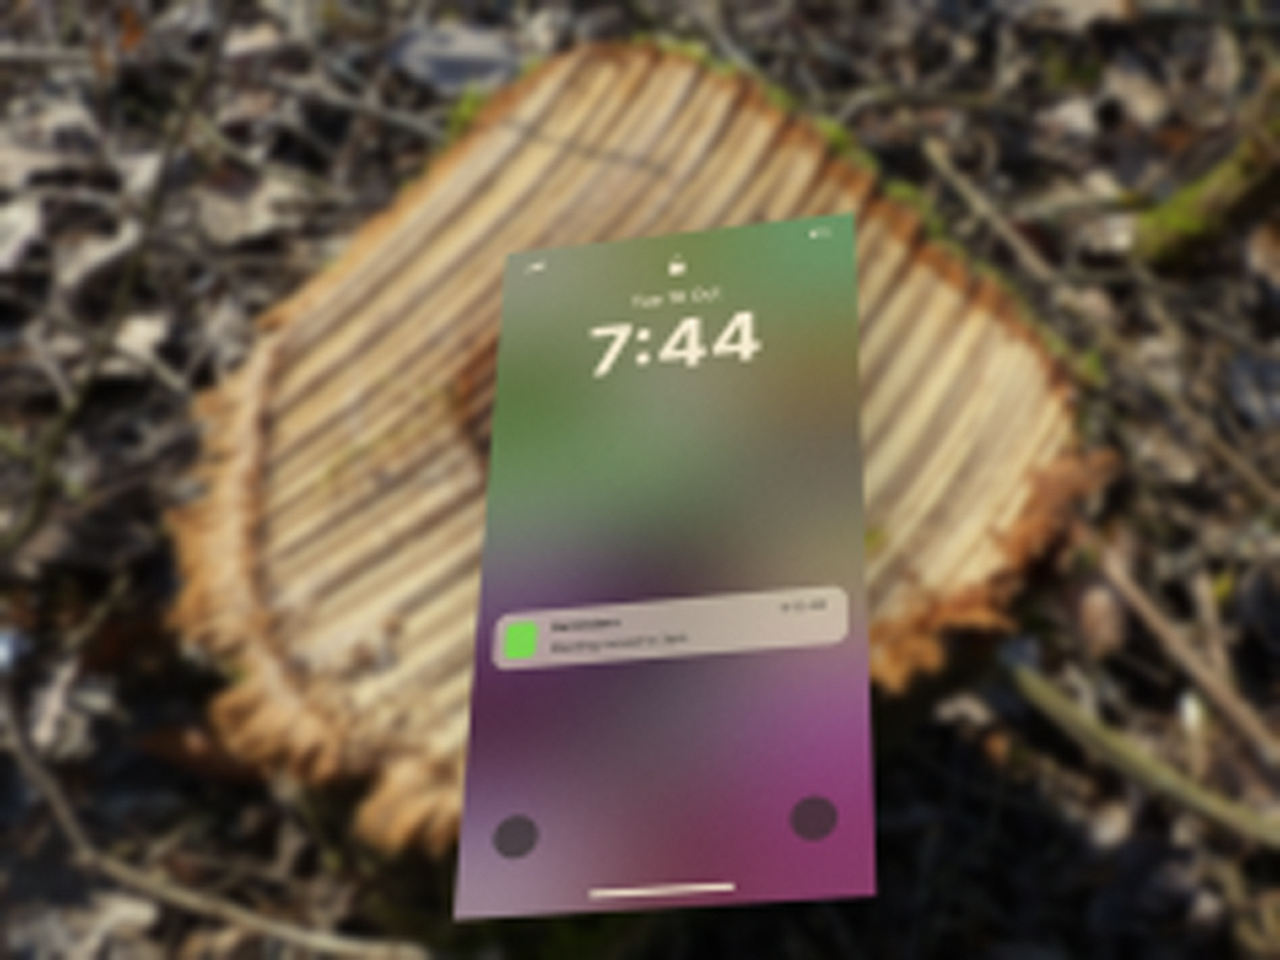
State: h=7 m=44
